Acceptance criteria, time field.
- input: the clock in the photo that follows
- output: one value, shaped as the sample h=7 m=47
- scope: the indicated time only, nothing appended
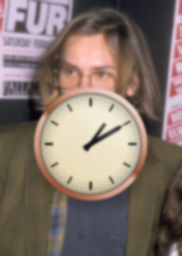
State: h=1 m=10
